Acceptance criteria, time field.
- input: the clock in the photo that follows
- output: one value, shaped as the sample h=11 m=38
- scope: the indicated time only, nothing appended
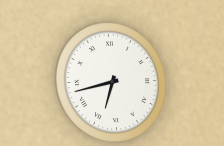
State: h=6 m=43
